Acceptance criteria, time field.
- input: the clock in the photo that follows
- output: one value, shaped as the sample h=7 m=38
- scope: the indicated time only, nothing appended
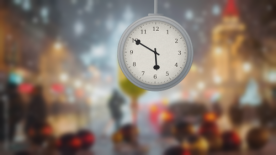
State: h=5 m=50
